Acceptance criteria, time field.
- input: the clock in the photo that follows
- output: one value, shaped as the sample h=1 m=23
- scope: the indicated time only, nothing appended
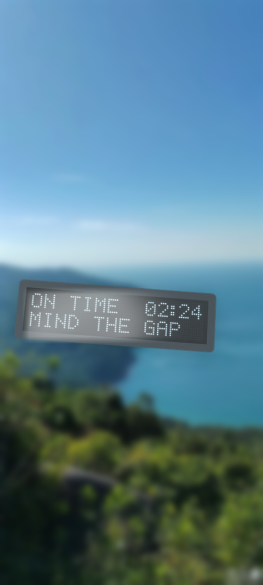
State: h=2 m=24
